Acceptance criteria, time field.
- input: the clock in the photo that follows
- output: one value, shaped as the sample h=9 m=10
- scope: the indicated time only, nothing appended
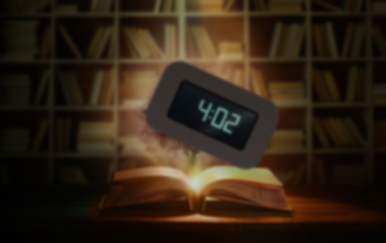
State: h=4 m=2
